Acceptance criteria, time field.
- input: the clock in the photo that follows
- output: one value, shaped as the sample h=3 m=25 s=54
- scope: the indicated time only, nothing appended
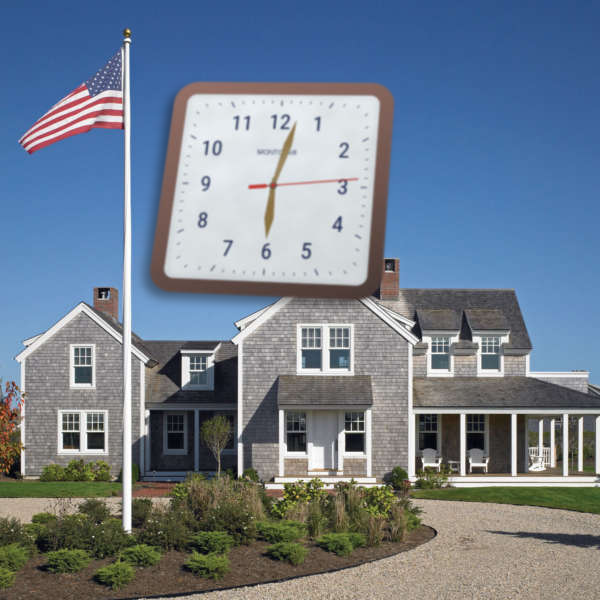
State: h=6 m=2 s=14
